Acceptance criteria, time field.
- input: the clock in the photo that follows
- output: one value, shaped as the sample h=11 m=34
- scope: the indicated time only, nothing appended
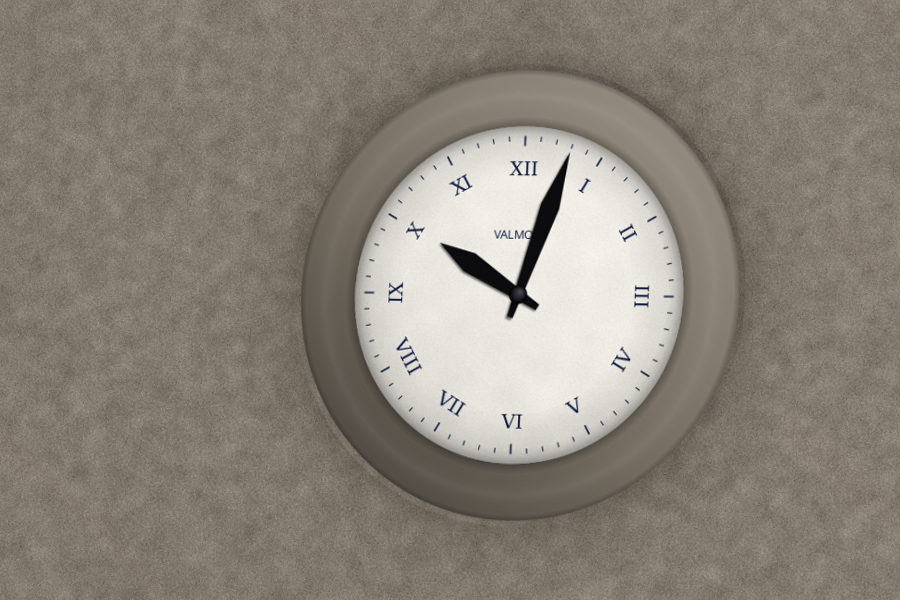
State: h=10 m=3
